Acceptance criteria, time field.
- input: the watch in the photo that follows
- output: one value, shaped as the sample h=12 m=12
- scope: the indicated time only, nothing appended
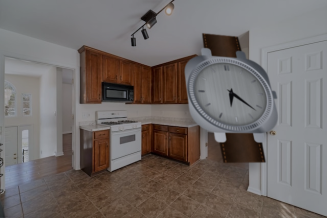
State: h=6 m=22
